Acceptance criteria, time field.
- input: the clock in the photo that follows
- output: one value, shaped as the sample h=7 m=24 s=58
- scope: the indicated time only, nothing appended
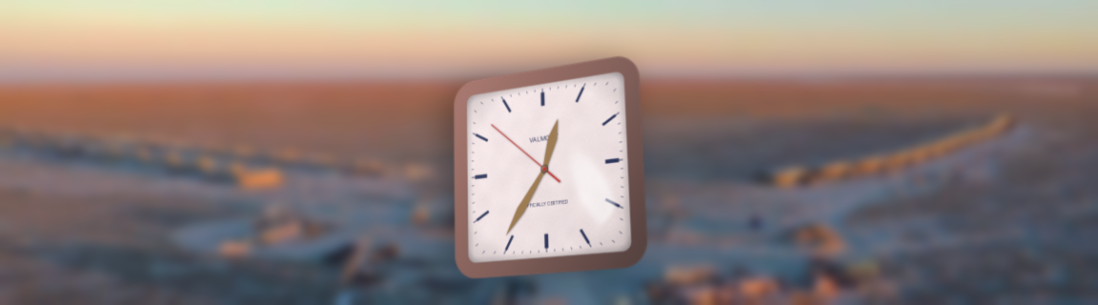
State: h=12 m=35 s=52
